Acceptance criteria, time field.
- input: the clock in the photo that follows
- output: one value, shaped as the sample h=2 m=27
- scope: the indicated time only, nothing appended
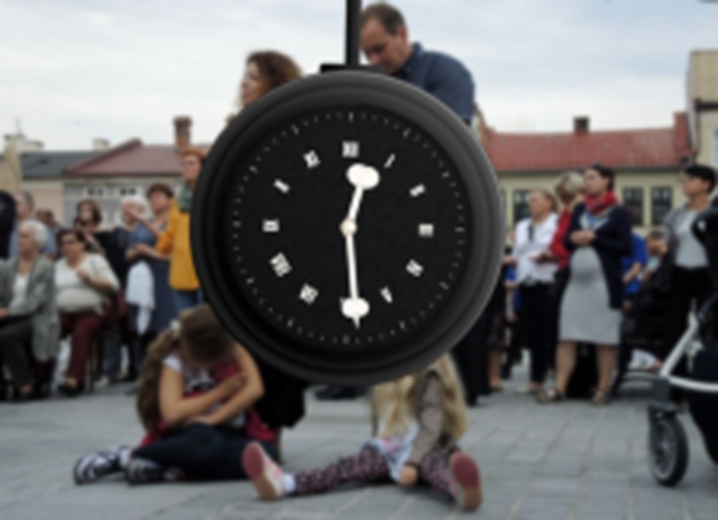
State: h=12 m=29
